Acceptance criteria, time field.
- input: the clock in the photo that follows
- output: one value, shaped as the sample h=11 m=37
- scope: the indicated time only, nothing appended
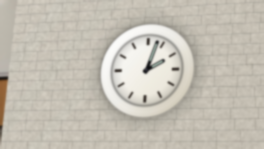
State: h=2 m=3
